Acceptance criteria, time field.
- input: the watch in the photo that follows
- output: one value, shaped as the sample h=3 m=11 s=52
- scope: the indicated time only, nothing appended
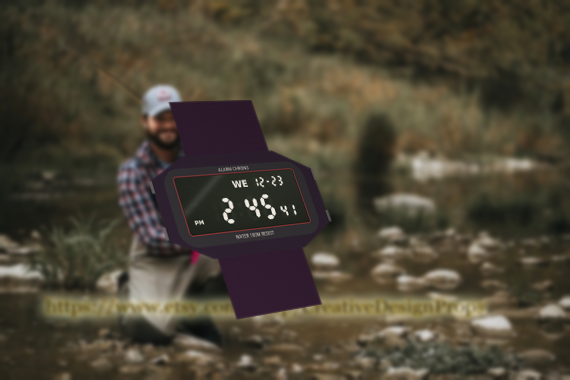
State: h=2 m=45 s=41
